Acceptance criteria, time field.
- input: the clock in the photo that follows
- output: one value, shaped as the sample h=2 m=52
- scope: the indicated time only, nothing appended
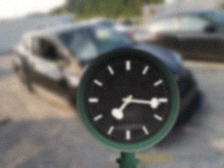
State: h=7 m=16
